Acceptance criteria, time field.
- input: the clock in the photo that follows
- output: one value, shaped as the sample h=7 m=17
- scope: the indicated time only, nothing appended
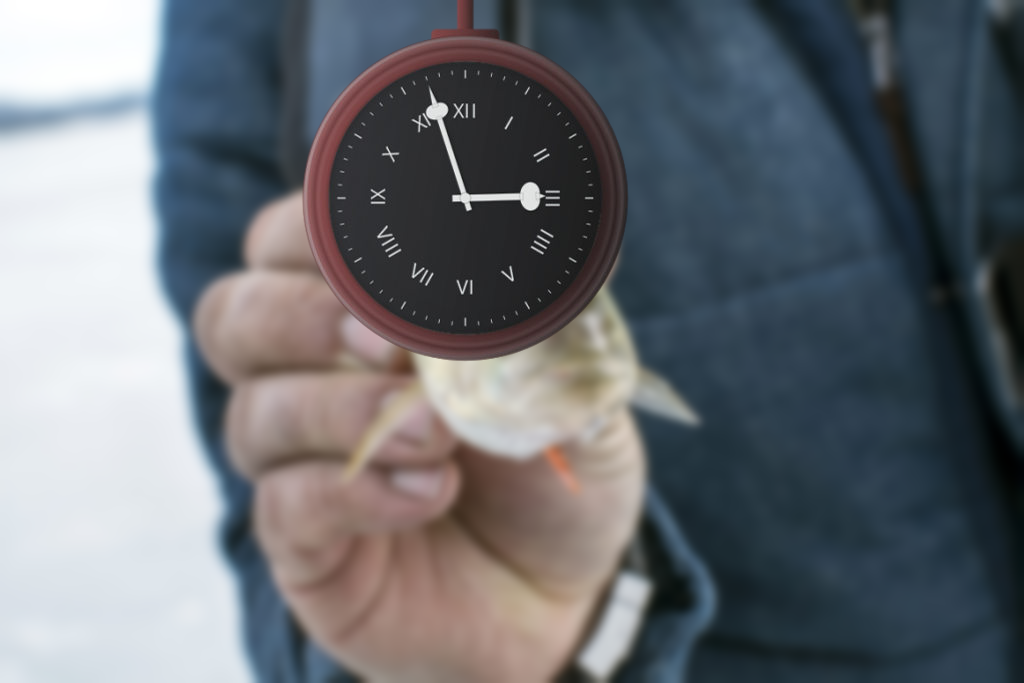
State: h=2 m=57
